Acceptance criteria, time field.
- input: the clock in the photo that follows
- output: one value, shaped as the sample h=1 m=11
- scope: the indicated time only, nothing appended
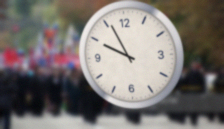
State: h=9 m=56
